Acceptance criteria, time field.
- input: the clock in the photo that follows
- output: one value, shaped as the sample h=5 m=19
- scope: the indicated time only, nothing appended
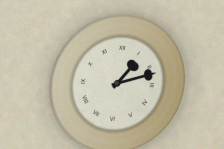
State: h=1 m=12
